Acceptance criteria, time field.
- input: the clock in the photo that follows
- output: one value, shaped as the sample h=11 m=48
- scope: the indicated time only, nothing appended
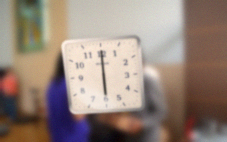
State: h=6 m=0
